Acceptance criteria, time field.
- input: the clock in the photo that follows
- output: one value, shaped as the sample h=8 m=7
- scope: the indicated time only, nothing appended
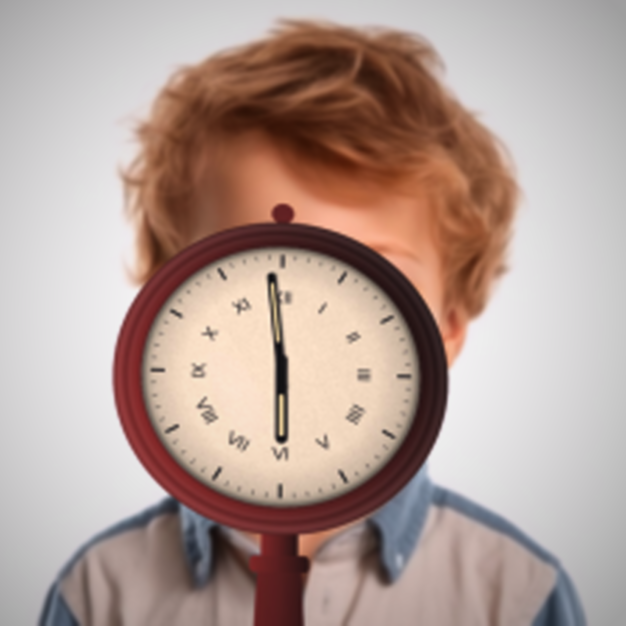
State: h=5 m=59
